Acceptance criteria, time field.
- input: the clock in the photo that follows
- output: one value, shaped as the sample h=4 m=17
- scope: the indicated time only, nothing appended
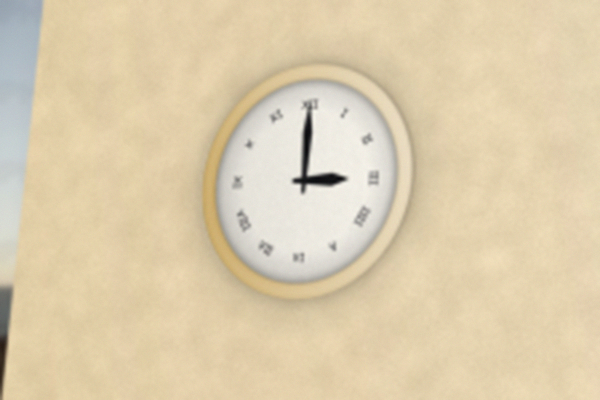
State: h=3 m=0
